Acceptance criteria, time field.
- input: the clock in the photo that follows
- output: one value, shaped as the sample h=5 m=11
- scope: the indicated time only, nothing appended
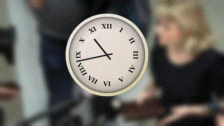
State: h=10 m=43
